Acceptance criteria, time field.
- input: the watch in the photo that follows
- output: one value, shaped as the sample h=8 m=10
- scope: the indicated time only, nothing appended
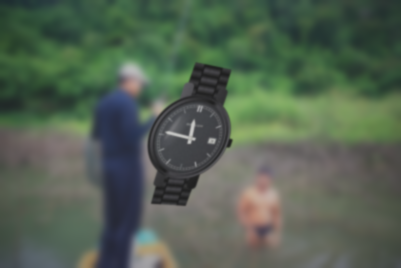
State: h=11 m=46
